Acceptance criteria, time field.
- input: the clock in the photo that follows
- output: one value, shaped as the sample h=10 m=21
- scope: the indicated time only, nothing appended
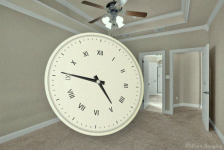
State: h=4 m=46
